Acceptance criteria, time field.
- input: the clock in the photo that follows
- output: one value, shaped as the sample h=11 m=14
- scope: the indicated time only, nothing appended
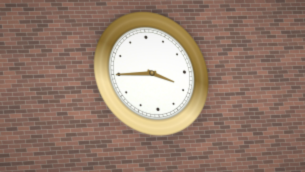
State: h=3 m=45
